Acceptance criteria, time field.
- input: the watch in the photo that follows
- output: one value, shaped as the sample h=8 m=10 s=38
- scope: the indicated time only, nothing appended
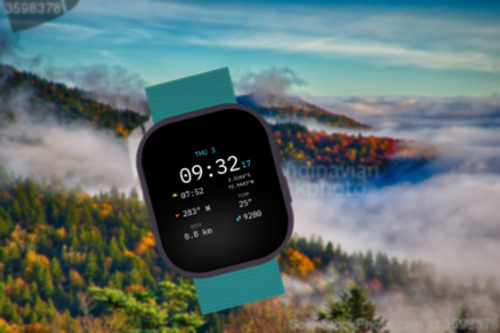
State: h=9 m=32 s=17
